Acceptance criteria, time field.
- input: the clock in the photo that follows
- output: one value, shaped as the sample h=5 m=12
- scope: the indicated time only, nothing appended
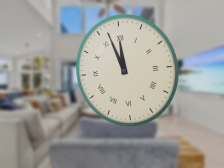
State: h=11 m=57
